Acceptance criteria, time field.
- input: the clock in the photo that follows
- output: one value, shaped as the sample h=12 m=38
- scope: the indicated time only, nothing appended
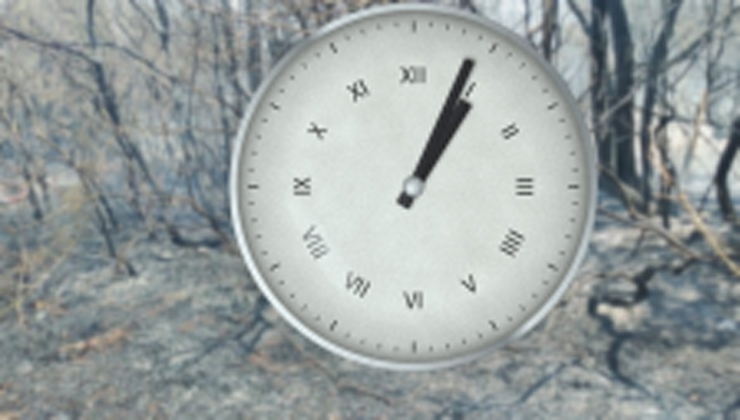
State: h=1 m=4
